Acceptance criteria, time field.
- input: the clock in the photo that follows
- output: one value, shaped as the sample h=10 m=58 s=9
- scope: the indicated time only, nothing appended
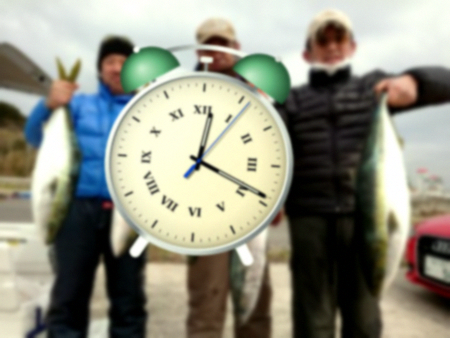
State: h=12 m=19 s=6
